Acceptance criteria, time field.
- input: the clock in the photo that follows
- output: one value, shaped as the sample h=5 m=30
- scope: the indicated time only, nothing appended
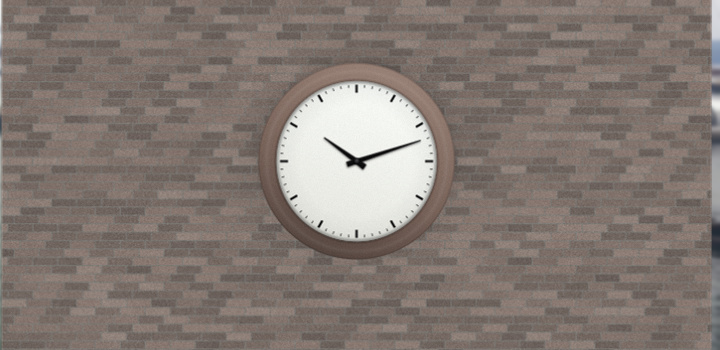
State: h=10 m=12
